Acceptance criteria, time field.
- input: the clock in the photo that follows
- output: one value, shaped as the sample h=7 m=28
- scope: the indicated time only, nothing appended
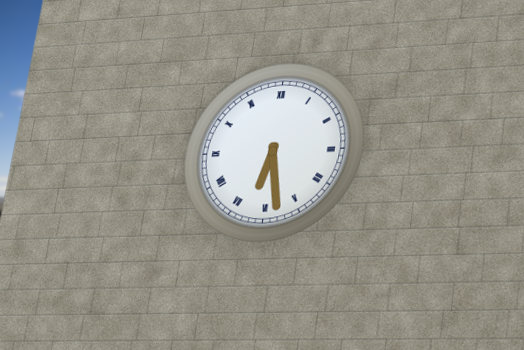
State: h=6 m=28
